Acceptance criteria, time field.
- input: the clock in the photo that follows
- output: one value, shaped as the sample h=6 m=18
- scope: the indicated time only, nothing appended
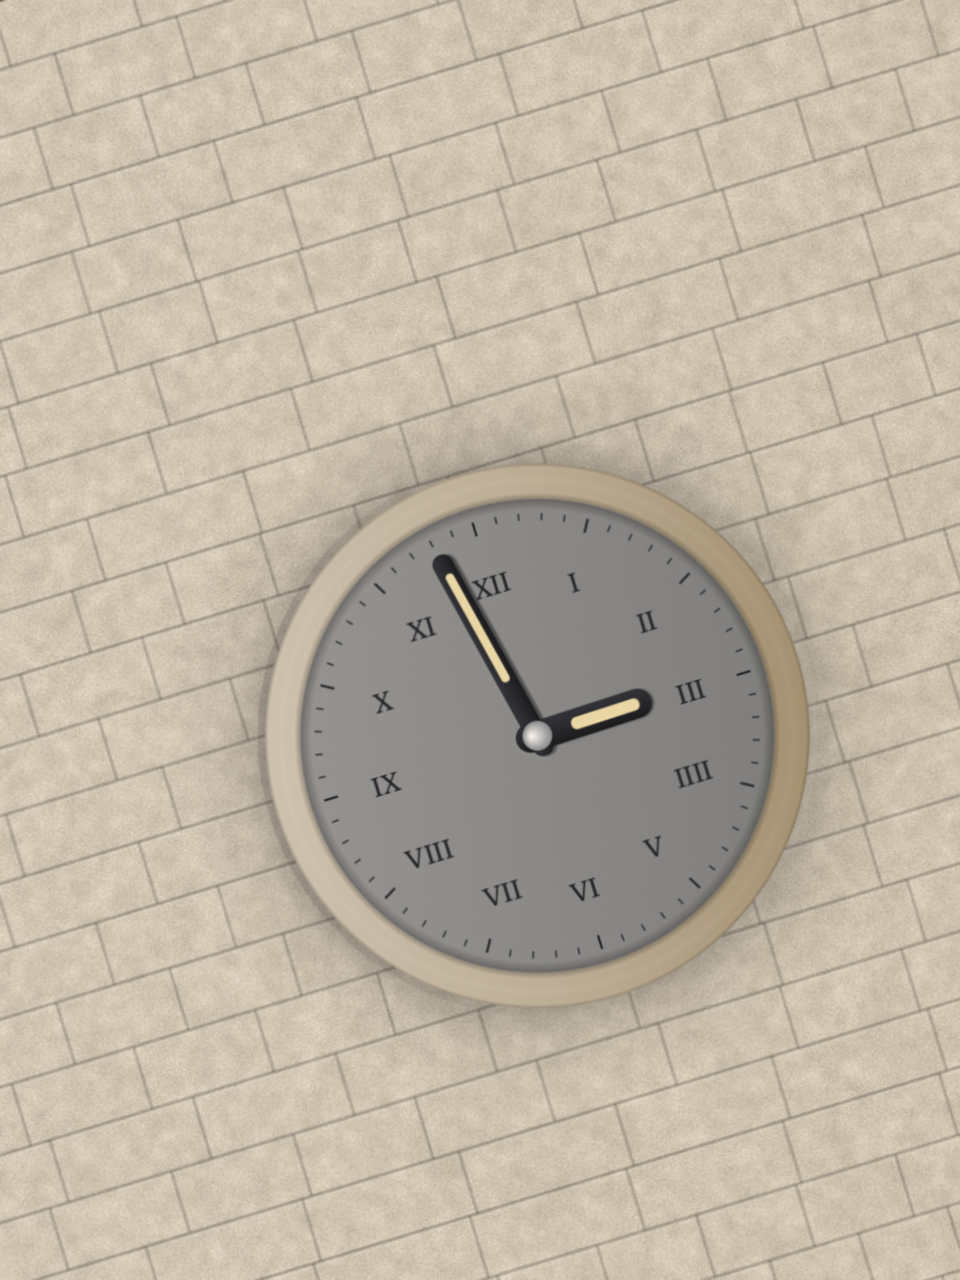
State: h=2 m=58
